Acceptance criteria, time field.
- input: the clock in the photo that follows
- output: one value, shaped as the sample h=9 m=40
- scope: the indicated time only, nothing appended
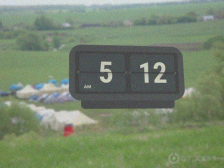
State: h=5 m=12
